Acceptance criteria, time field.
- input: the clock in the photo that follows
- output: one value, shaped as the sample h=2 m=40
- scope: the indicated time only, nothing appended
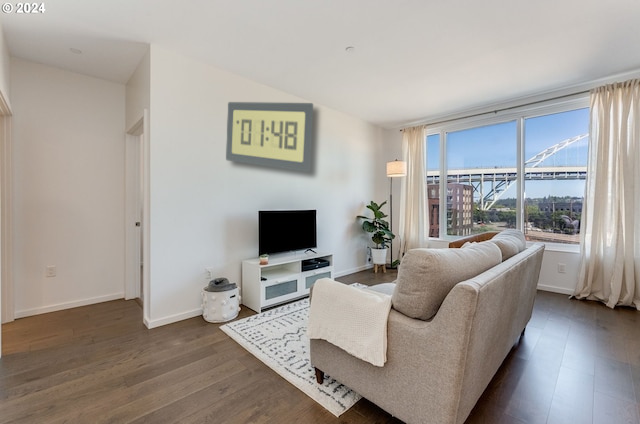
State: h=1 m=48
